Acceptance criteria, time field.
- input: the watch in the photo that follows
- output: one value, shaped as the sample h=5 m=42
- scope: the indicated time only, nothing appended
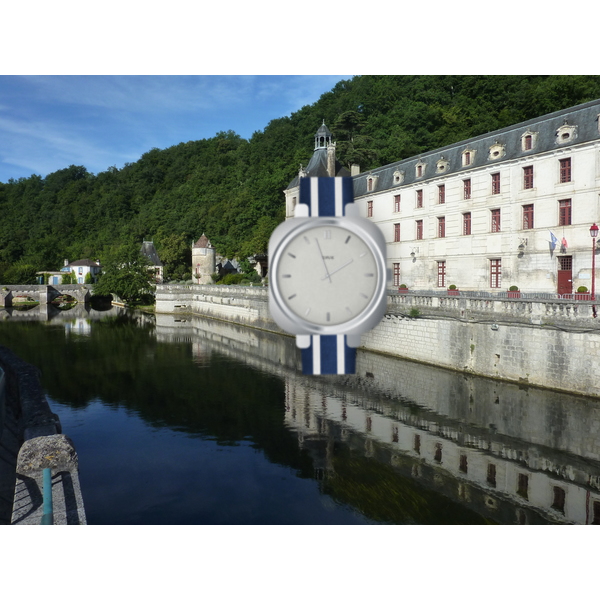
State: h=1 m=57
